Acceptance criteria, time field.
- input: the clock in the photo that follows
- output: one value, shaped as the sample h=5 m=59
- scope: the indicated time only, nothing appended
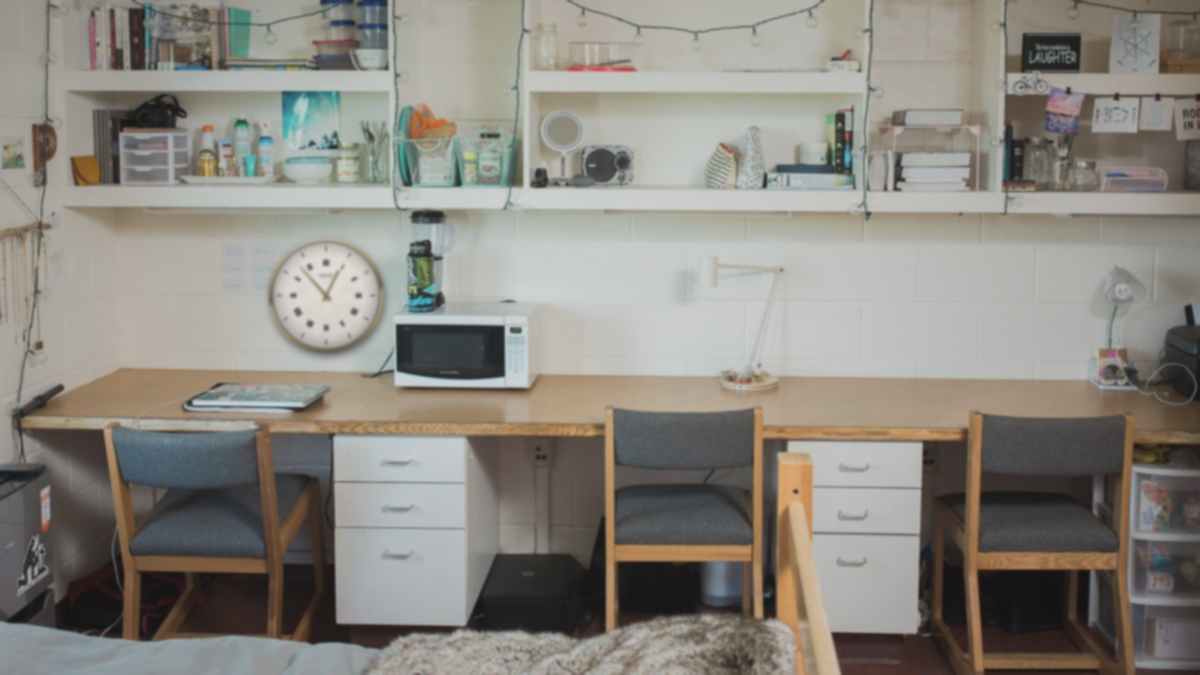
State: h=12 m=53
